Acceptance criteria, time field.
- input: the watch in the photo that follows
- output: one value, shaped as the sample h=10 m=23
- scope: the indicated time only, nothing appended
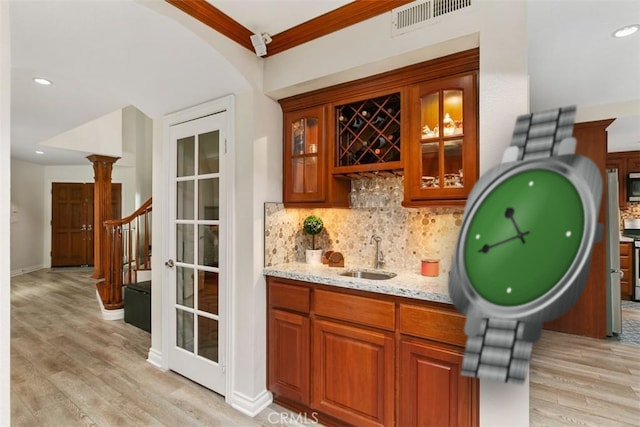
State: h=10 m=42
